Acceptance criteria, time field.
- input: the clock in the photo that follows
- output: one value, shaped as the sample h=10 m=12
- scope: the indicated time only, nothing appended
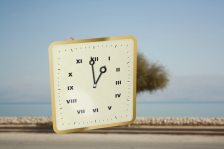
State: h=12 m=59
